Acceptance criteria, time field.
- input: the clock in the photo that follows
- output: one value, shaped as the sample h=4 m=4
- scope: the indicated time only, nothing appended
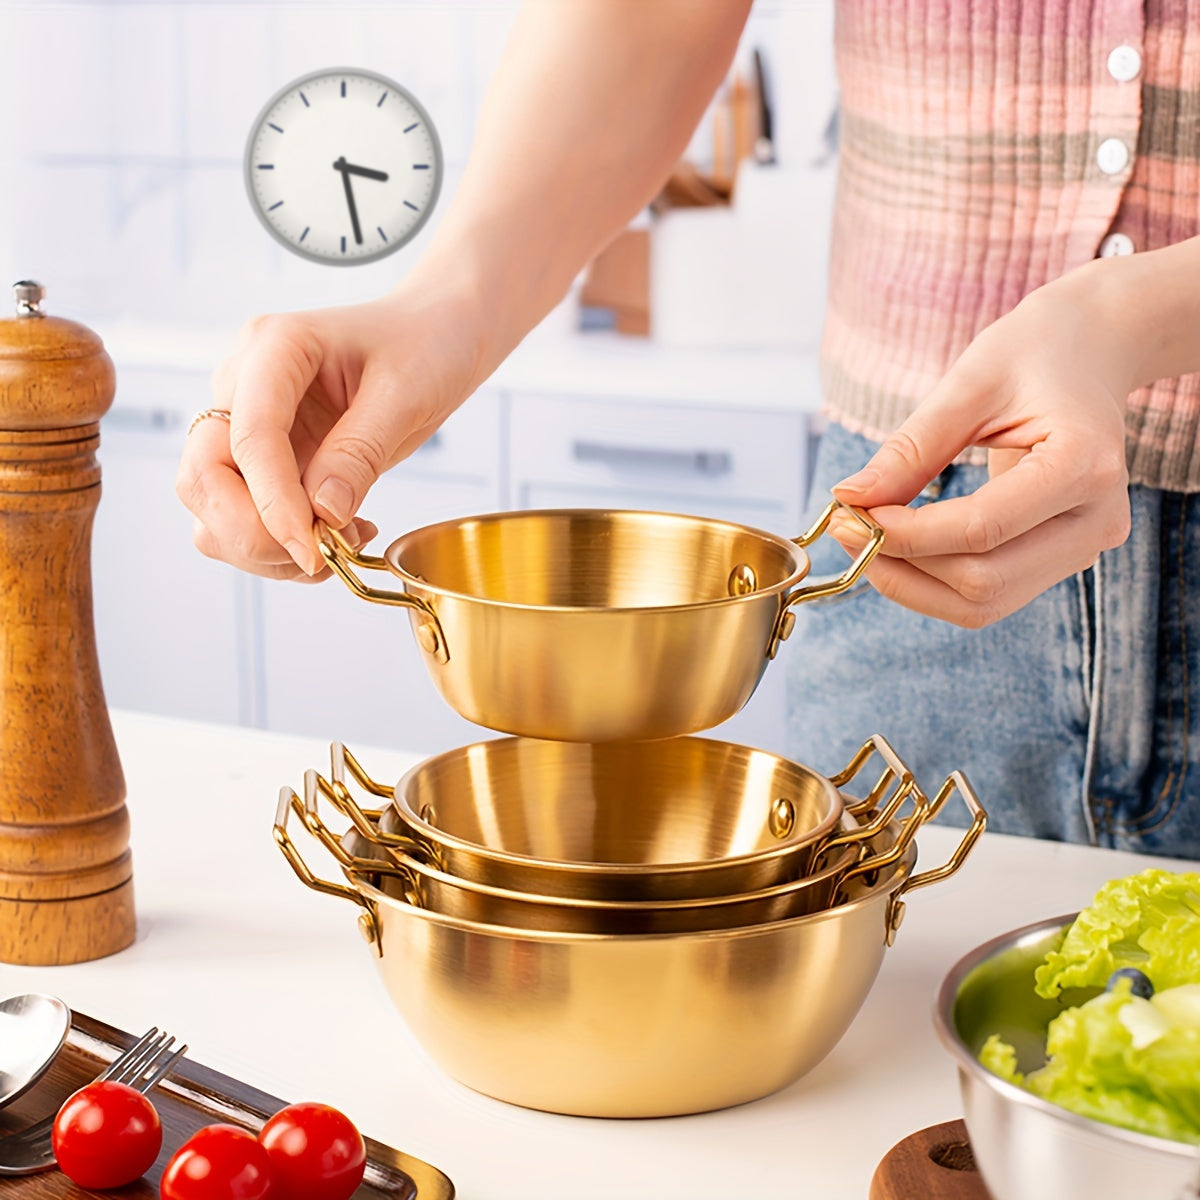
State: h=3 m=28
